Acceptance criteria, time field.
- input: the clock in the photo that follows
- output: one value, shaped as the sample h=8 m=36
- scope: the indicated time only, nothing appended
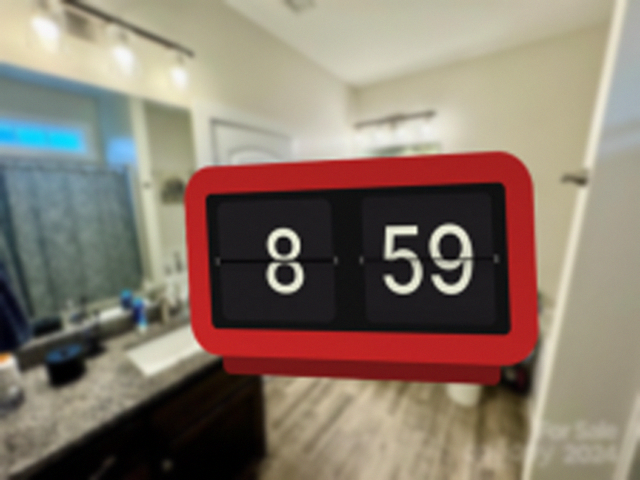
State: h=8 m=59
